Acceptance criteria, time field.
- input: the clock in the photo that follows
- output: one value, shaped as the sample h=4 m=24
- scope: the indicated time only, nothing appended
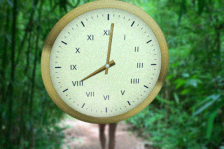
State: h=8 m=1
